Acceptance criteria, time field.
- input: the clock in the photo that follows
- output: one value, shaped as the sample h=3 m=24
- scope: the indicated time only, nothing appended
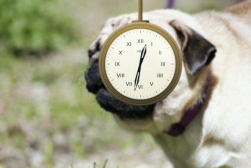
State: h=12 m=32
